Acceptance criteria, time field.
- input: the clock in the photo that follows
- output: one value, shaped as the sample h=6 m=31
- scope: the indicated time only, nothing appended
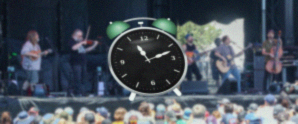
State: h=11 m=12
